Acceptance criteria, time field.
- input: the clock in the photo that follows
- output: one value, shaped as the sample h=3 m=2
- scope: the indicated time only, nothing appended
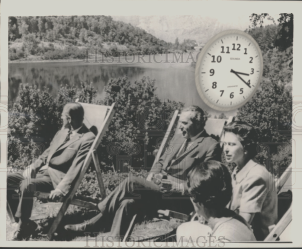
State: h=3 m=21
